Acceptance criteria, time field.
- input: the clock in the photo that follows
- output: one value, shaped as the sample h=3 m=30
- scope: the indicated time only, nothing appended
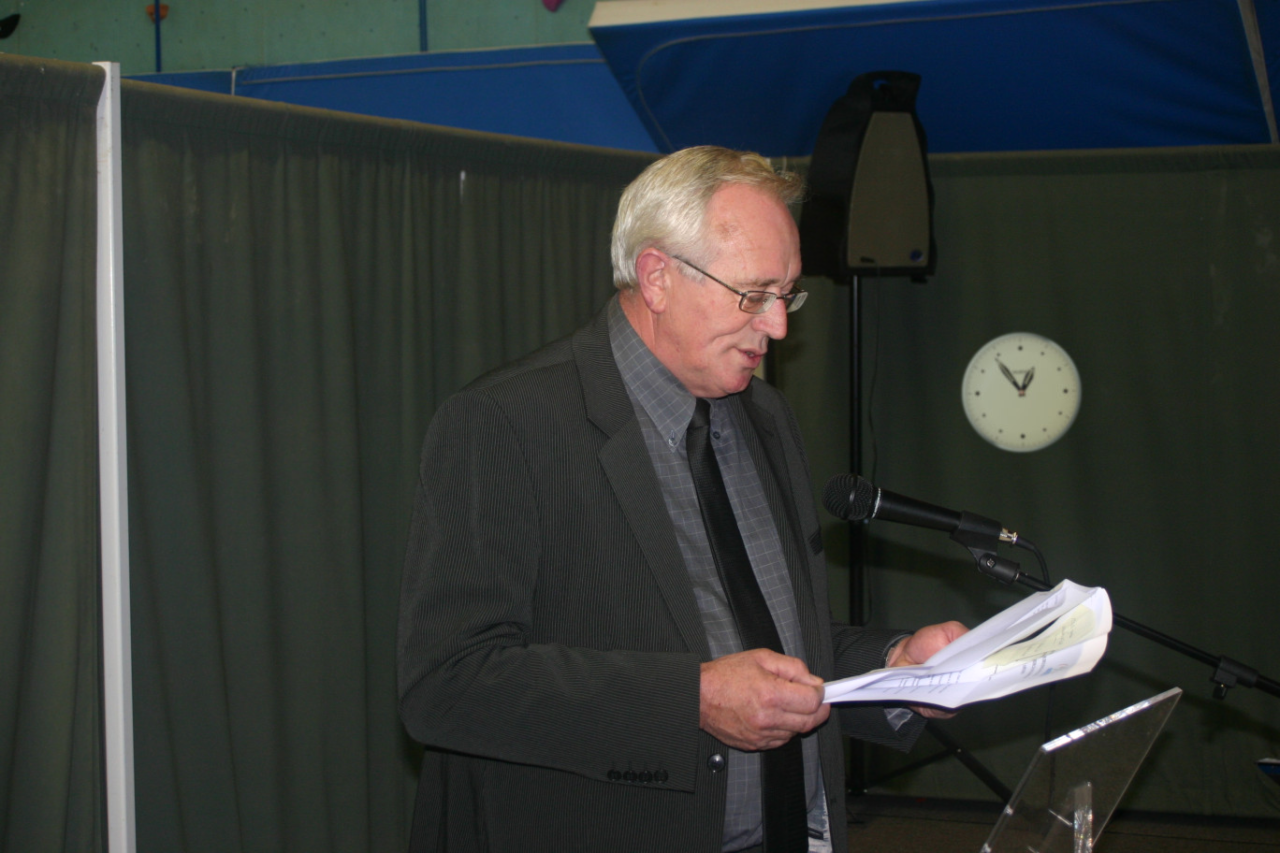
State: h=12 m=54
